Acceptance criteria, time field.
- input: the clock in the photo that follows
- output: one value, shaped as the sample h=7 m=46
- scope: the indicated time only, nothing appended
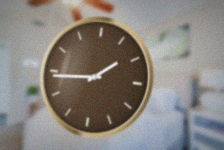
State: h=1 m=44
